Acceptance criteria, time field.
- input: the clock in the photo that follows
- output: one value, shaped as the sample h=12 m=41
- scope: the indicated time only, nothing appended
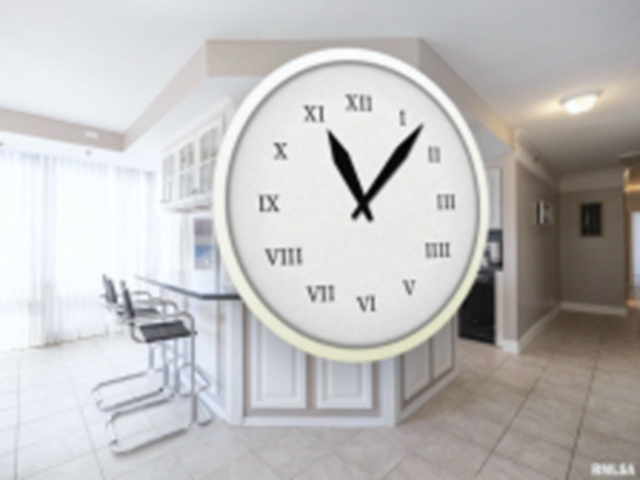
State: h=11 m=7
